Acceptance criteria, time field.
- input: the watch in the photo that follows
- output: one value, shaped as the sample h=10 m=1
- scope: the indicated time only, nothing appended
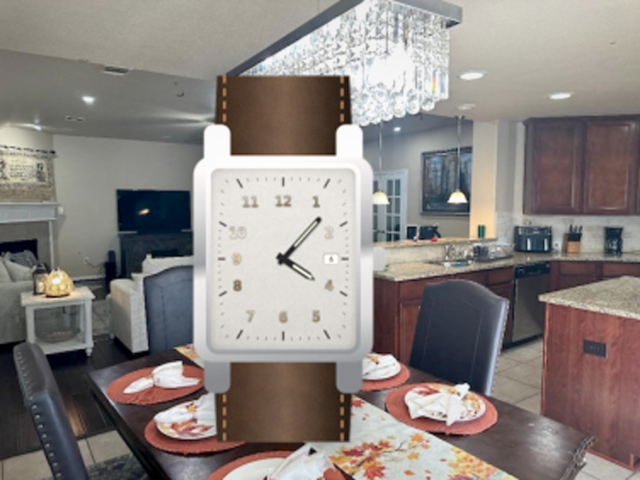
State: h=4 m=7
